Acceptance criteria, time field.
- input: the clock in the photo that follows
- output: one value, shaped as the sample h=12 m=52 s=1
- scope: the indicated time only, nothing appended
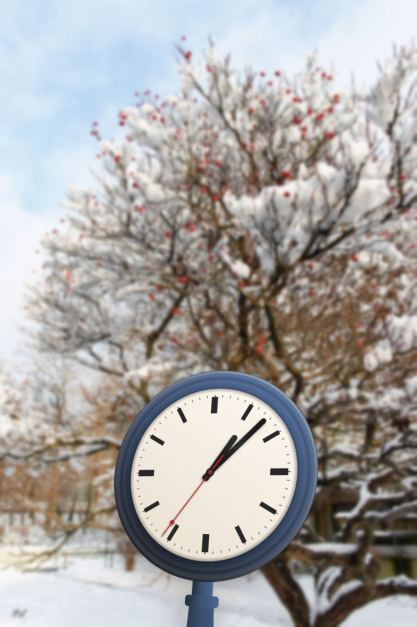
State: h=1 m=7 s=36
